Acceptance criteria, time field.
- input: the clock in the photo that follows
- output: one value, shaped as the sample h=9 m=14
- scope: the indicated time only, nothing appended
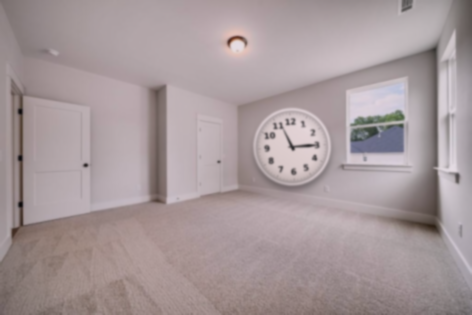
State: h=11 m=15
